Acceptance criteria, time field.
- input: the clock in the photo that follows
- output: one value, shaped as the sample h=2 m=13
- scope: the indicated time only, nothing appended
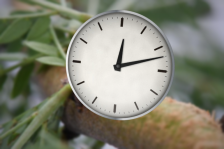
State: h=12 m=12
